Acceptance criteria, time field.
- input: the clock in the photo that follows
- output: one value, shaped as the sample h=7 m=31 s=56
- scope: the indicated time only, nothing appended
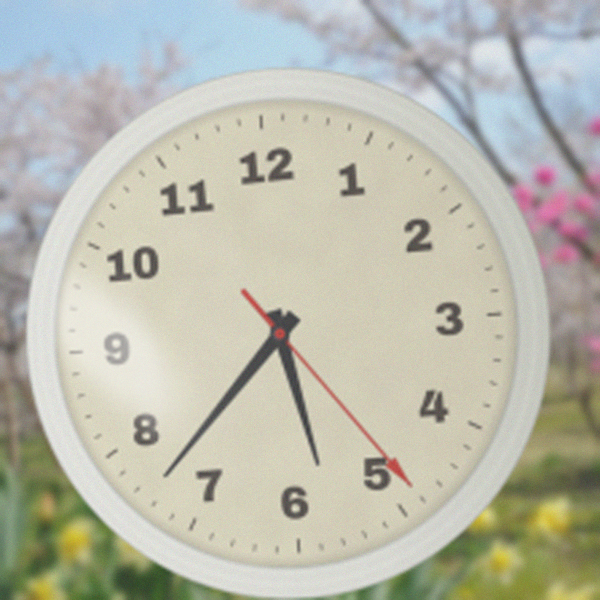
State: h=5 m=37 s=24
